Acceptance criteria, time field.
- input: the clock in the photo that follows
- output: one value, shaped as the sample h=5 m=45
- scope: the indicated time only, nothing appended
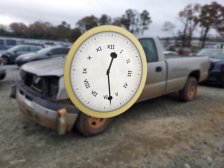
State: h=12 m=28
